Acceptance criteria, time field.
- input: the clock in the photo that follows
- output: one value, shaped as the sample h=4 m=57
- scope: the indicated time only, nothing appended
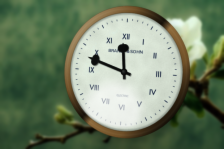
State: h=11 m=48
